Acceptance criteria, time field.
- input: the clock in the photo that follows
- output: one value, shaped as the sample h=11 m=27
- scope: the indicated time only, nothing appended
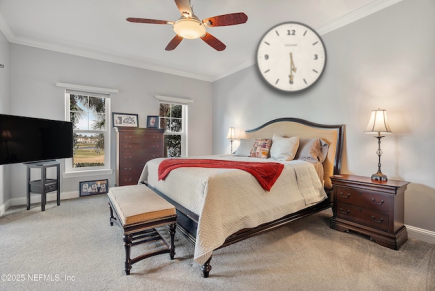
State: h=5 m=30
